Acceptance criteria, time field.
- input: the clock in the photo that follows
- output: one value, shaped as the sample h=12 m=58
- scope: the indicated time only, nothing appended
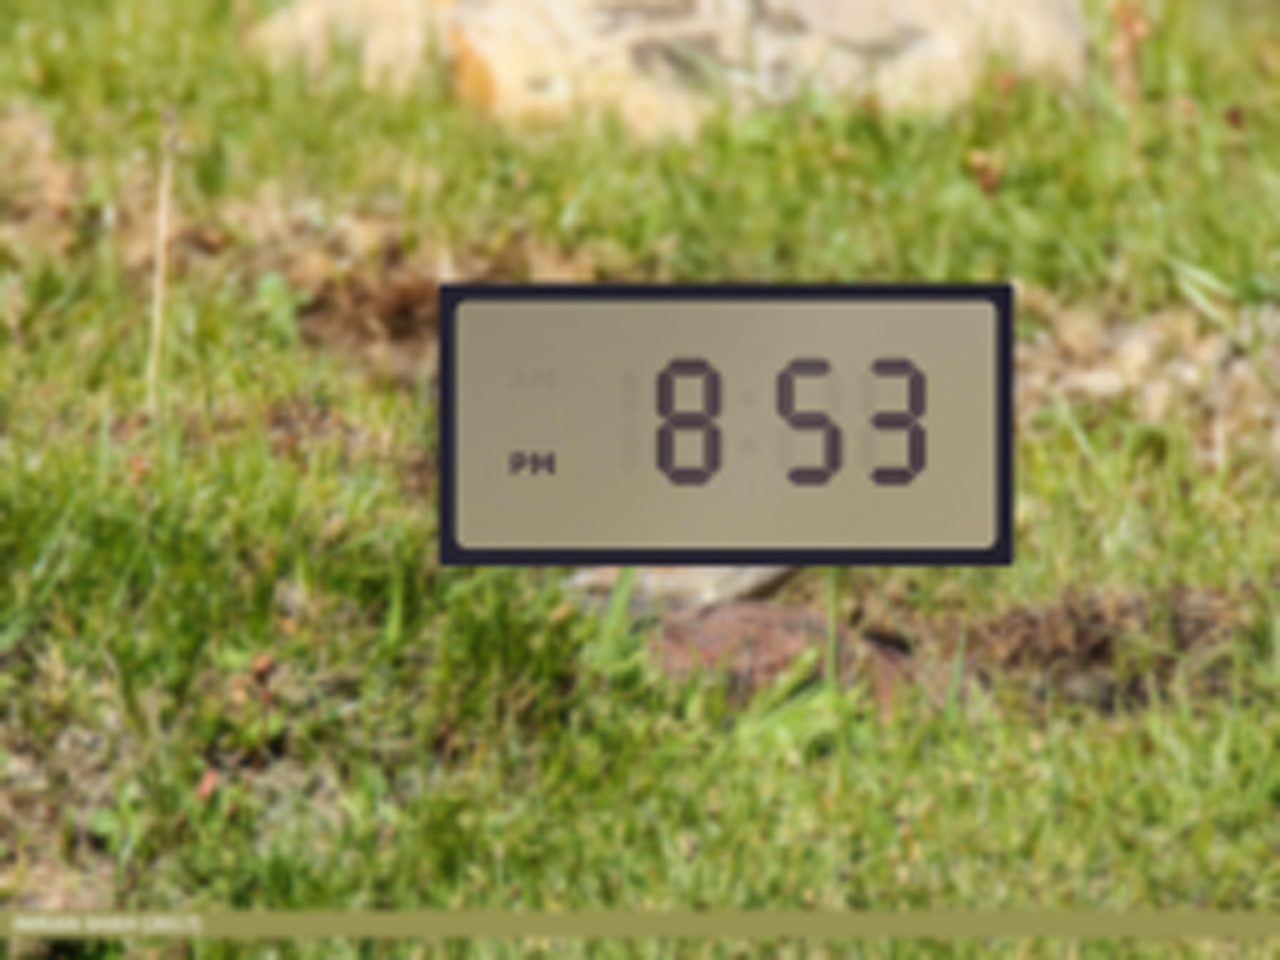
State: h=8 m=53
